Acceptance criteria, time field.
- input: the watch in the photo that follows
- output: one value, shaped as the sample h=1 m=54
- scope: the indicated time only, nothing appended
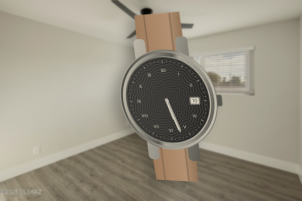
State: h=5 m=27
